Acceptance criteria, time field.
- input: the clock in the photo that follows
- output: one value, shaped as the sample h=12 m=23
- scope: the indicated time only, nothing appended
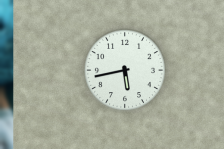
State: h=5 m=43
